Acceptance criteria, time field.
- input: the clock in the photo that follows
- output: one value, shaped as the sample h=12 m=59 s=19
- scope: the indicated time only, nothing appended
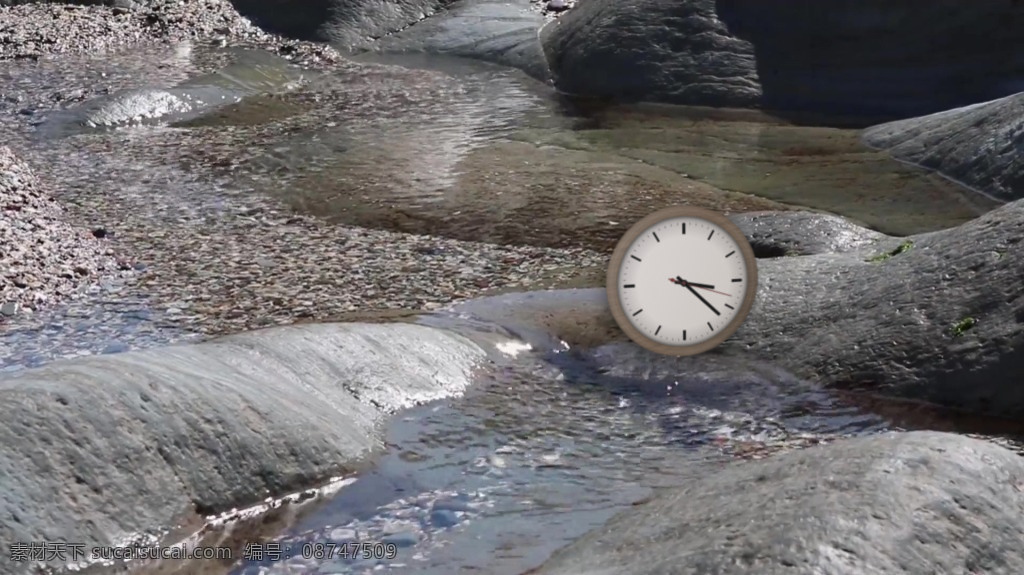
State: h=3 m=22 s=18
